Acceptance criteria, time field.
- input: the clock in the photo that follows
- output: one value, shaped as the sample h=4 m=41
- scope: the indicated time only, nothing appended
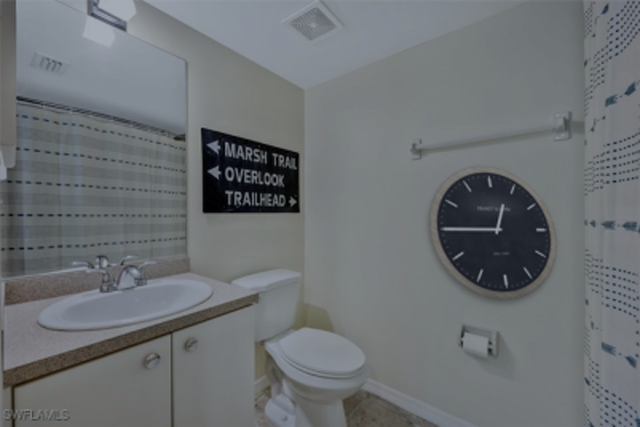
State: h=12 m=45
